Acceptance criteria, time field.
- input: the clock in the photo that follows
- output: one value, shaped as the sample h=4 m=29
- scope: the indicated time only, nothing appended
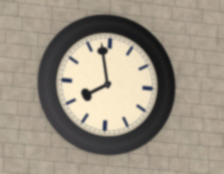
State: h=7 m=58
